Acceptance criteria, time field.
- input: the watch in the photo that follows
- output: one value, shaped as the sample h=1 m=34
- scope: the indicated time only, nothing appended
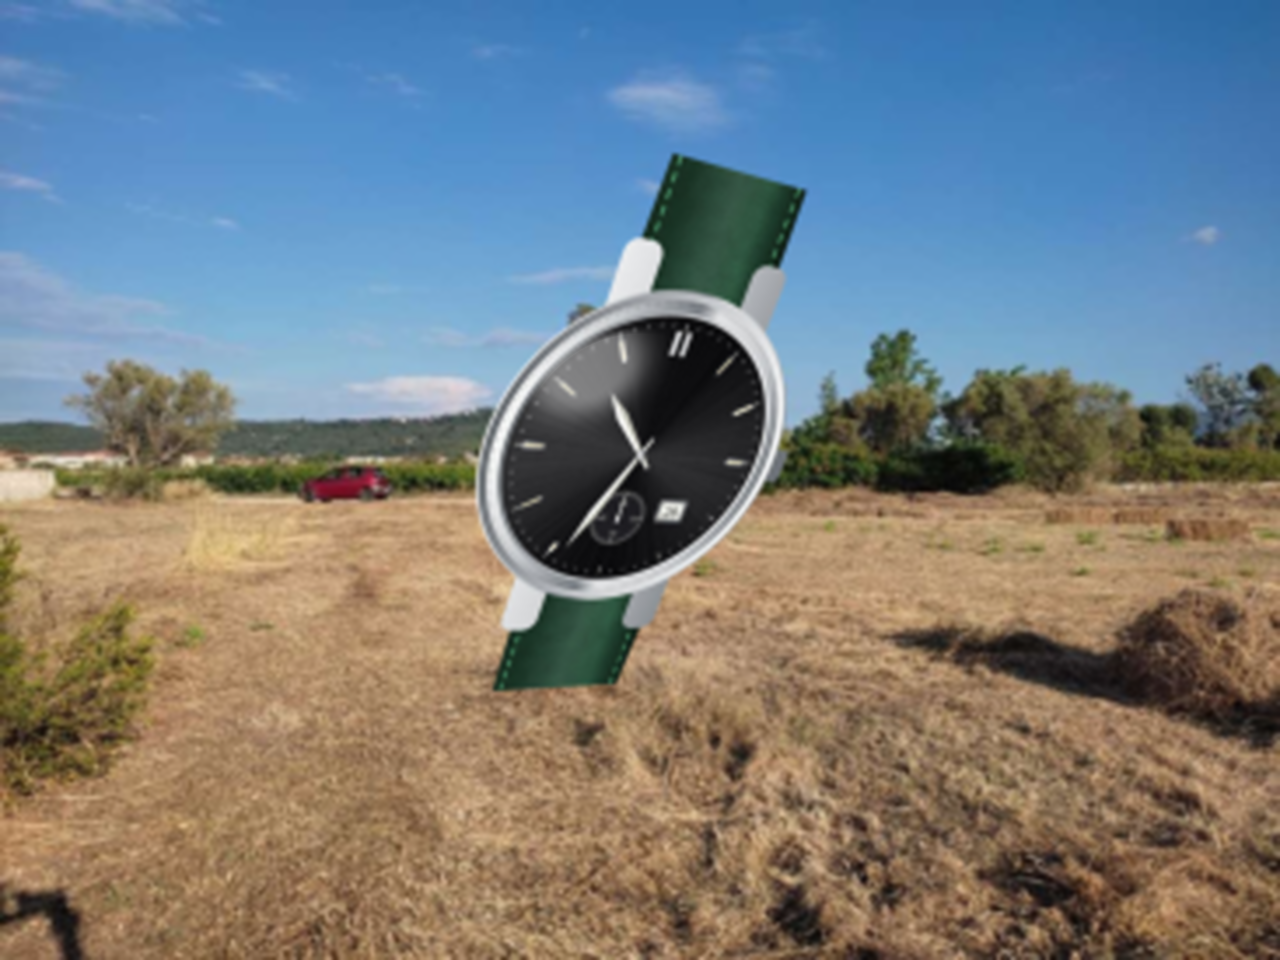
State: h=10 m=34
